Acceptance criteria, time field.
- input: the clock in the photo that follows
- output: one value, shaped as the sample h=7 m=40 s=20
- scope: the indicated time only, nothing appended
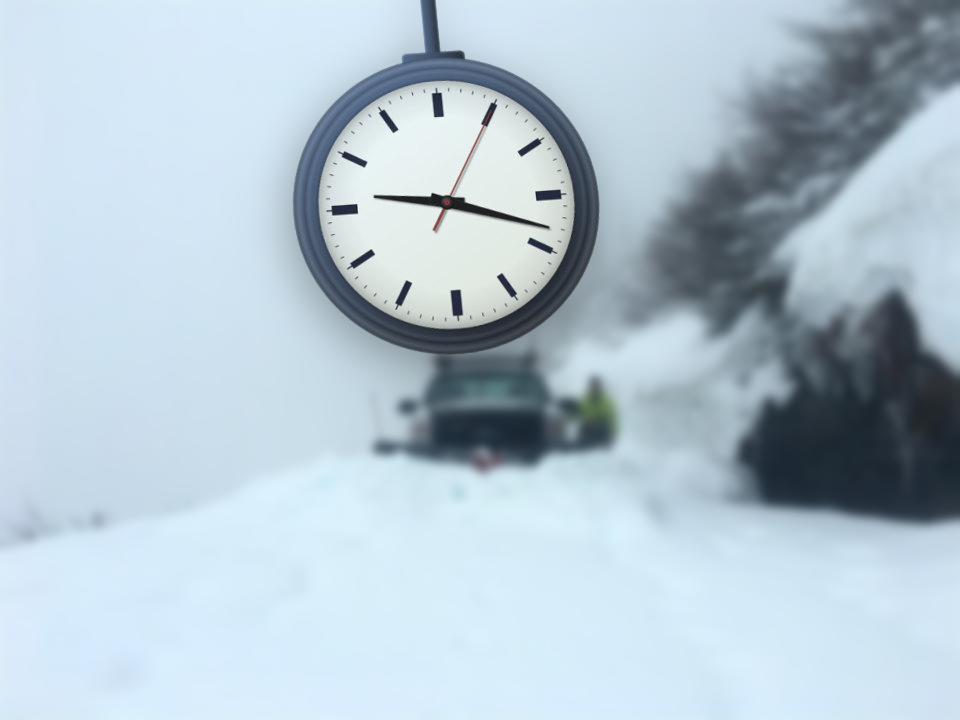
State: h=9 m=18 s=5
